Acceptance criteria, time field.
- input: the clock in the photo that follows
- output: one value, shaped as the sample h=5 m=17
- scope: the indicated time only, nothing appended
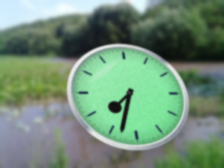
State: h=7 m=33
